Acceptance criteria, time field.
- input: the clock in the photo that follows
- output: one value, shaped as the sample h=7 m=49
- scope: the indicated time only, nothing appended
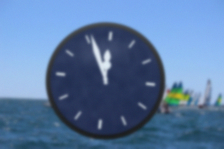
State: h=11 m=56
